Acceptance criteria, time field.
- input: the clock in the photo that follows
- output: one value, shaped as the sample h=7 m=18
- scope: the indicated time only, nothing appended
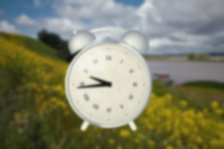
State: h=9 m=44
